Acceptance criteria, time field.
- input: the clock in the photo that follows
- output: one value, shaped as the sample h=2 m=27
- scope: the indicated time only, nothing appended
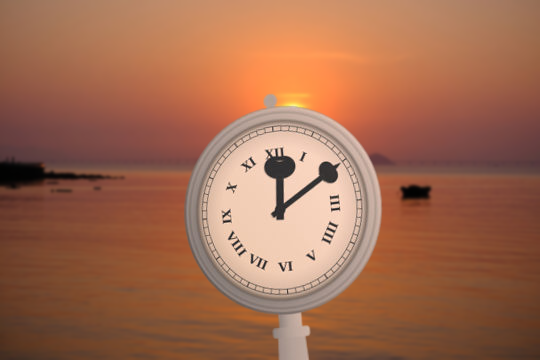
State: h=12 m=10
